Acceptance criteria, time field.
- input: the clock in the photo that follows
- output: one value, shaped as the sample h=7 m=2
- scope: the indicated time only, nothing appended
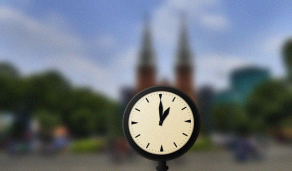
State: h=1 m=0
